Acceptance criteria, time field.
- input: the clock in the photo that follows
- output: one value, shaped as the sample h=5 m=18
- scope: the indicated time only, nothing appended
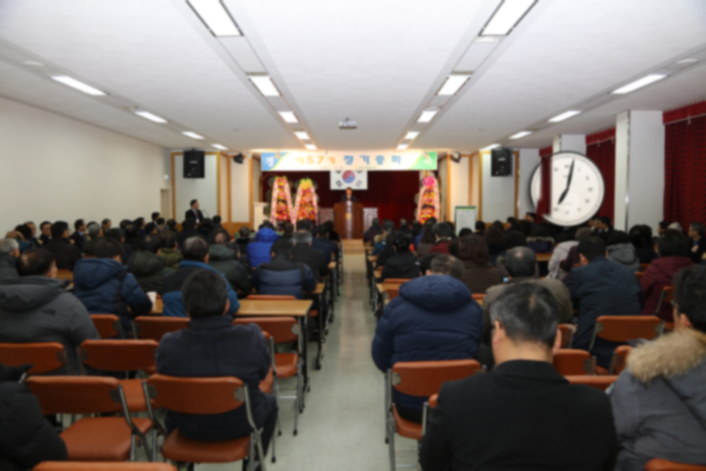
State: h=7 m=2
